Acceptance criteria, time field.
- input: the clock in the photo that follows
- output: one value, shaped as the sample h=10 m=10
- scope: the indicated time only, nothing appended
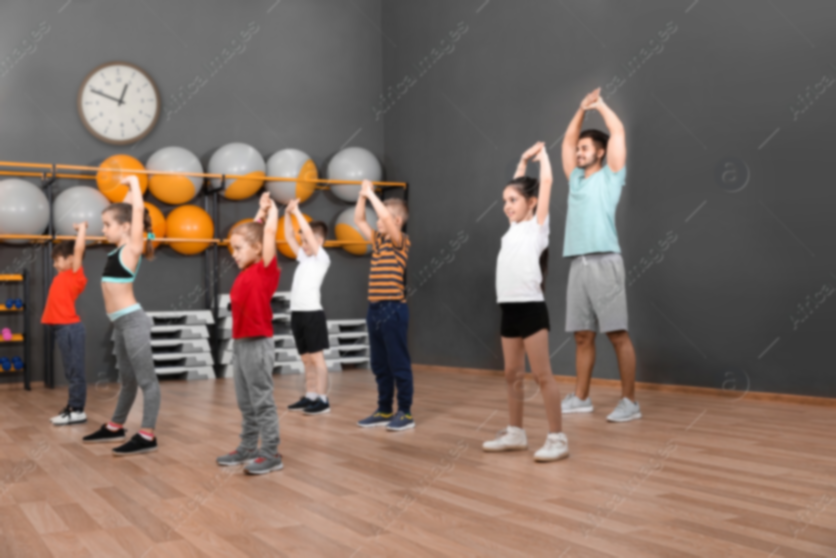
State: h=12 m=49
